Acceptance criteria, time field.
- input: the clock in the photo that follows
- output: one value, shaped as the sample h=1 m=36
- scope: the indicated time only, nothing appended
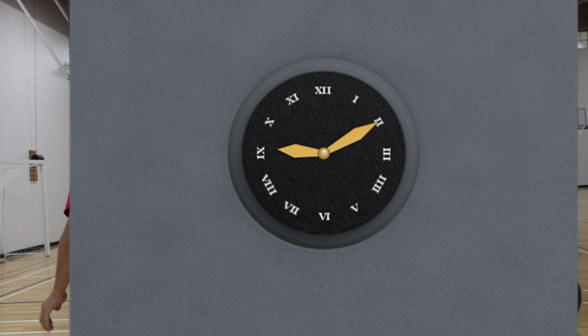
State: h=9 m=10
